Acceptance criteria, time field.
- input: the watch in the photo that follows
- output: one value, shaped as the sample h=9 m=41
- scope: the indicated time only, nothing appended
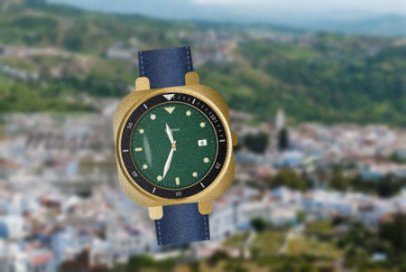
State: h=11 m=34
